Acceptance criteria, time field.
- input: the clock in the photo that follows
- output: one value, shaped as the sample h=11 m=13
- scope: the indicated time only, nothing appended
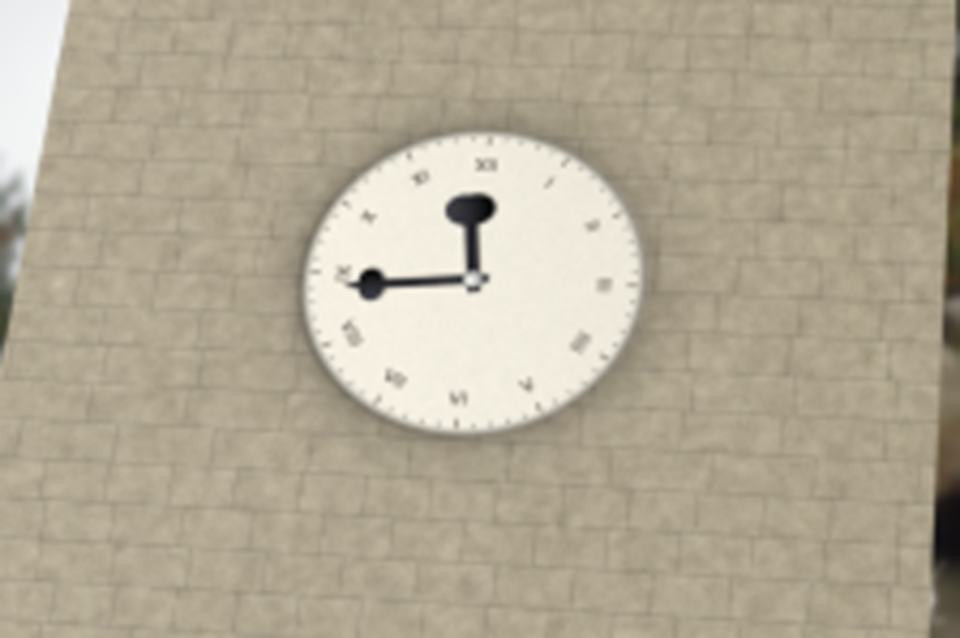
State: h=11 m=44
